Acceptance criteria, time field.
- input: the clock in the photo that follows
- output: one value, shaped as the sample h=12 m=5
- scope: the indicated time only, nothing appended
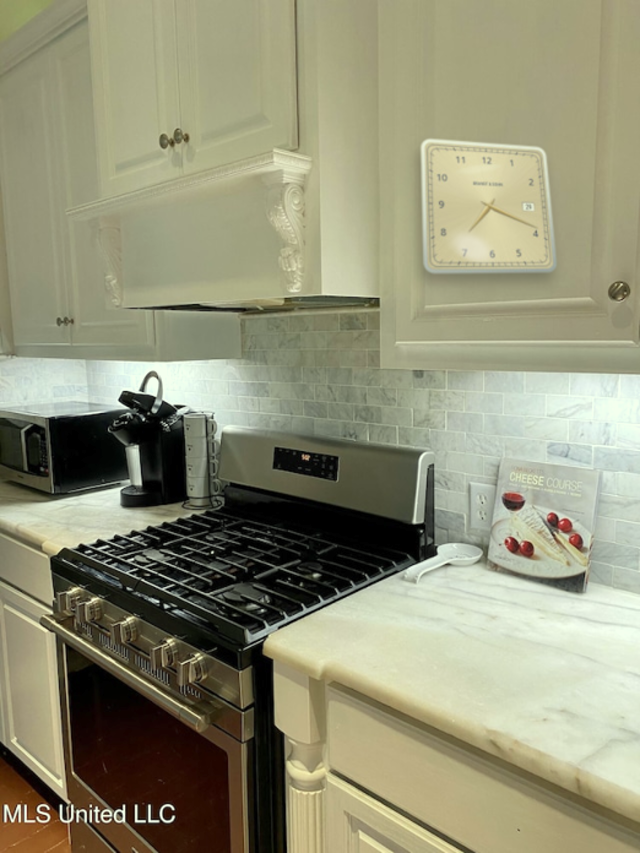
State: h=7 m=19
